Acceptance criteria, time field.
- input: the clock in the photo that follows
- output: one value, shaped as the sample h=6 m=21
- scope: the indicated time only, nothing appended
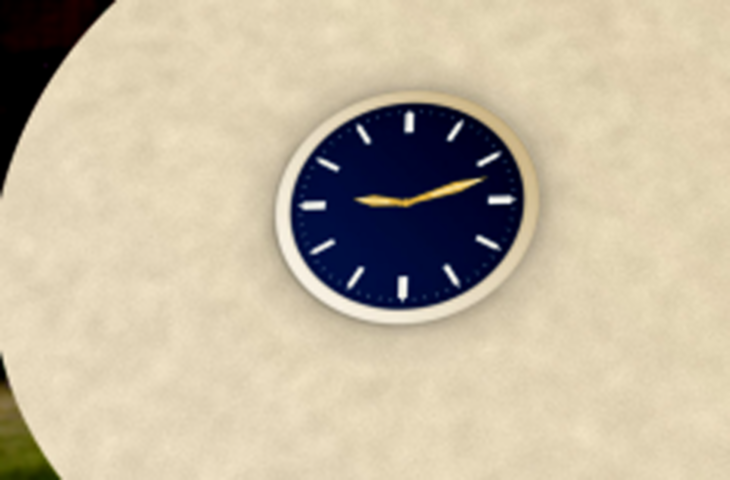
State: h=9 m=12
